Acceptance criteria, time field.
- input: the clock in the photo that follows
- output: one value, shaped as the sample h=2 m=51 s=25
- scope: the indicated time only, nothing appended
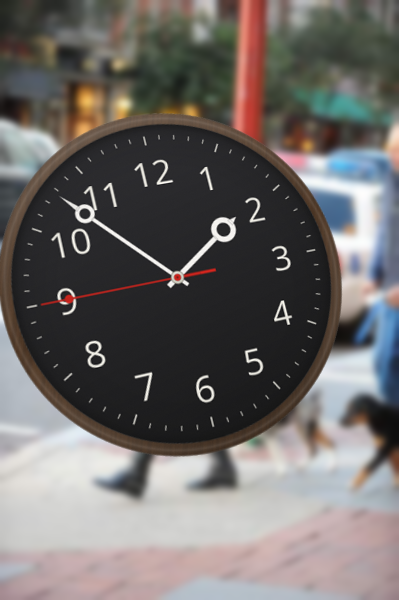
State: h=1 m=52 s=45
